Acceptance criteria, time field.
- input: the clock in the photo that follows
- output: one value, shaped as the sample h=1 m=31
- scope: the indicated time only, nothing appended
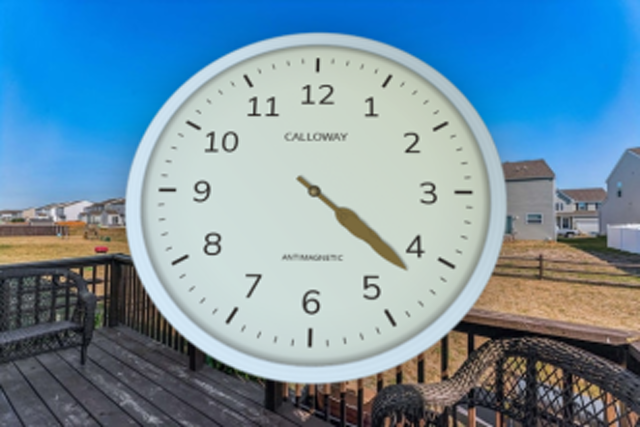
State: h=4 m=22
